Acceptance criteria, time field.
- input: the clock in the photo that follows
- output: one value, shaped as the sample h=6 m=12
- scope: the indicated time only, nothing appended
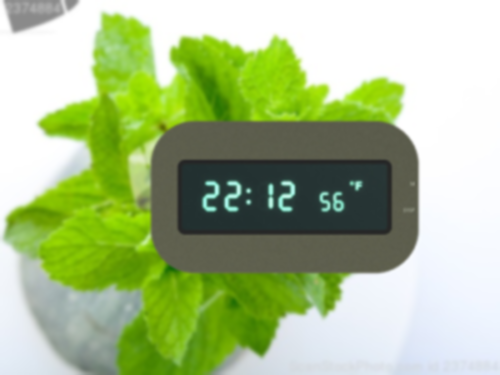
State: h=22 m=12
